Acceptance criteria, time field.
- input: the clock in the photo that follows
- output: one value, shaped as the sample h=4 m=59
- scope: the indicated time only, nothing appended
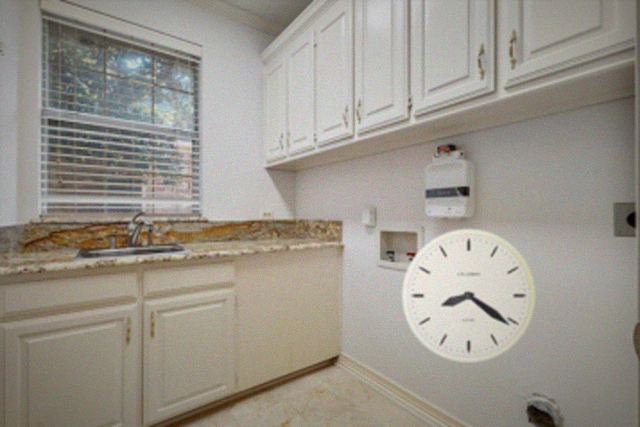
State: h=8 m=21
